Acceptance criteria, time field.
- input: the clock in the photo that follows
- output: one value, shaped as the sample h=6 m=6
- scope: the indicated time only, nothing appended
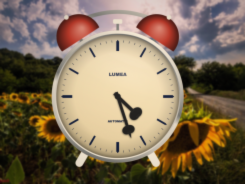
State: h=4 m=27
